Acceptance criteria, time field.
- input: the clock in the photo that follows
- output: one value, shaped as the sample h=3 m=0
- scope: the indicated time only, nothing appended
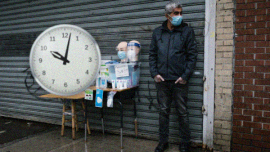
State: h=10 m=2
